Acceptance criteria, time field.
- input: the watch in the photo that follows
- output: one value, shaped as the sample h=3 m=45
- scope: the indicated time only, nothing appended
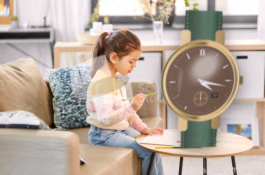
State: h=4 m=17
